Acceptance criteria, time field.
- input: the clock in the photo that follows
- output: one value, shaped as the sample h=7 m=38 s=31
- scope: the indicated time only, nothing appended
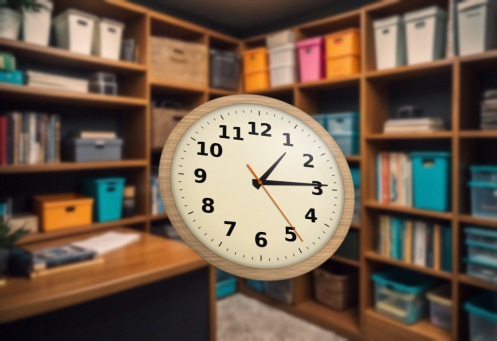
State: h=1 m=14 s=24
